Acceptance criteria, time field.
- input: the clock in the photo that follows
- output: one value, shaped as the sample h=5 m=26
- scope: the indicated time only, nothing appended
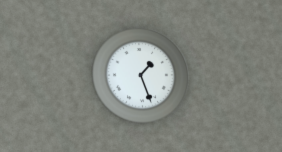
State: h=1 m=27
